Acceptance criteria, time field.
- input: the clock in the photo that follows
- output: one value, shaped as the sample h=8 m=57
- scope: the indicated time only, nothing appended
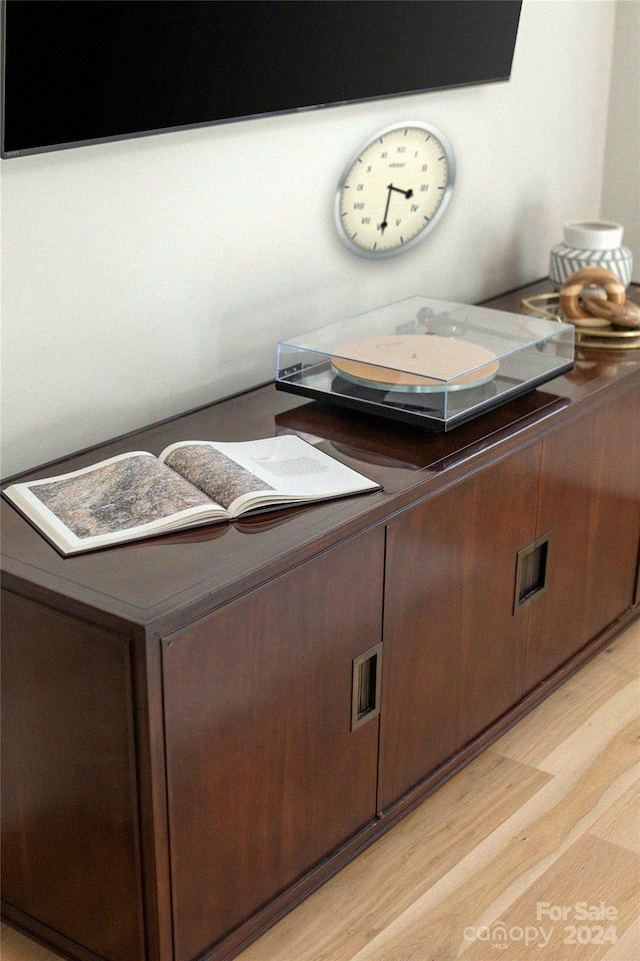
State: h=3 m=29
